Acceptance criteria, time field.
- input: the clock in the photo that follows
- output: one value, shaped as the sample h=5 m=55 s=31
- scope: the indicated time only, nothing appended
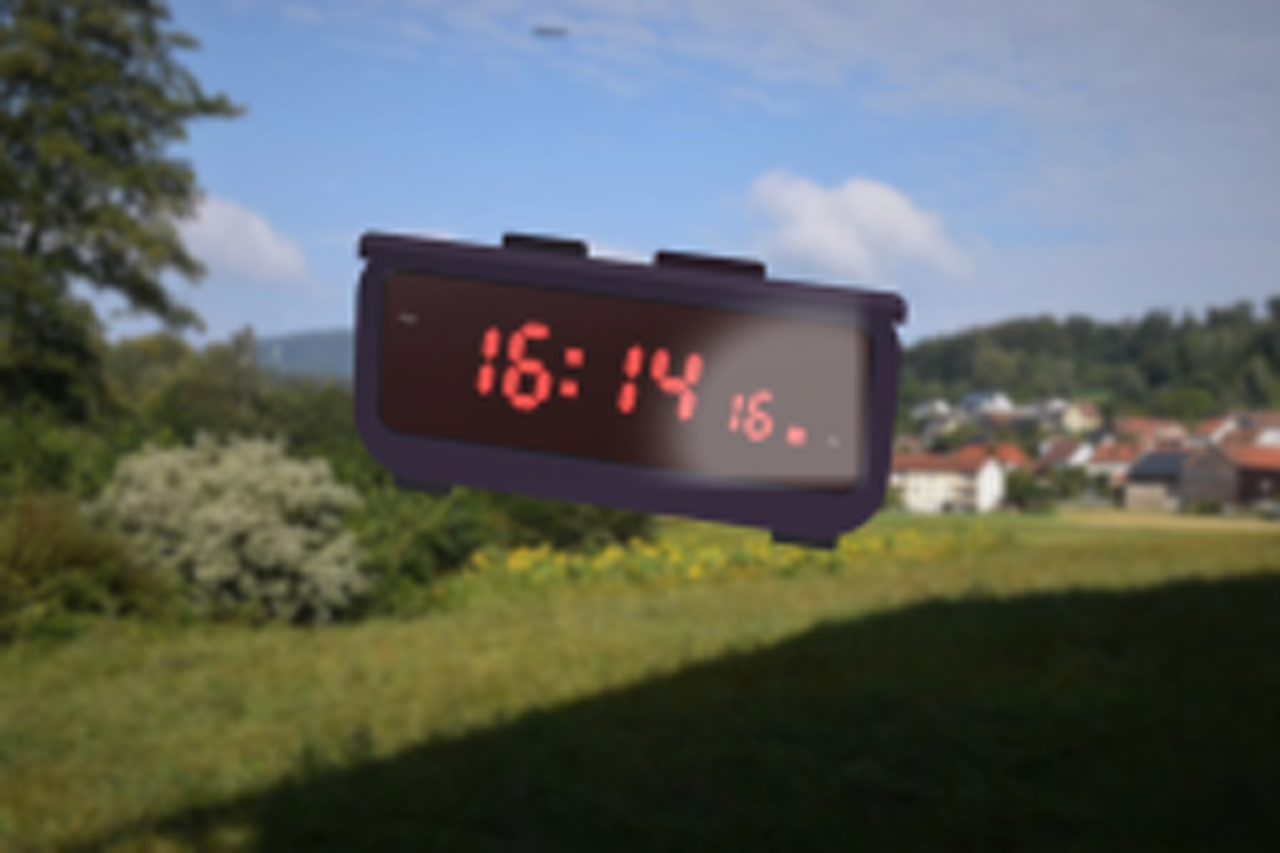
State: h=16 m=14 s=16
